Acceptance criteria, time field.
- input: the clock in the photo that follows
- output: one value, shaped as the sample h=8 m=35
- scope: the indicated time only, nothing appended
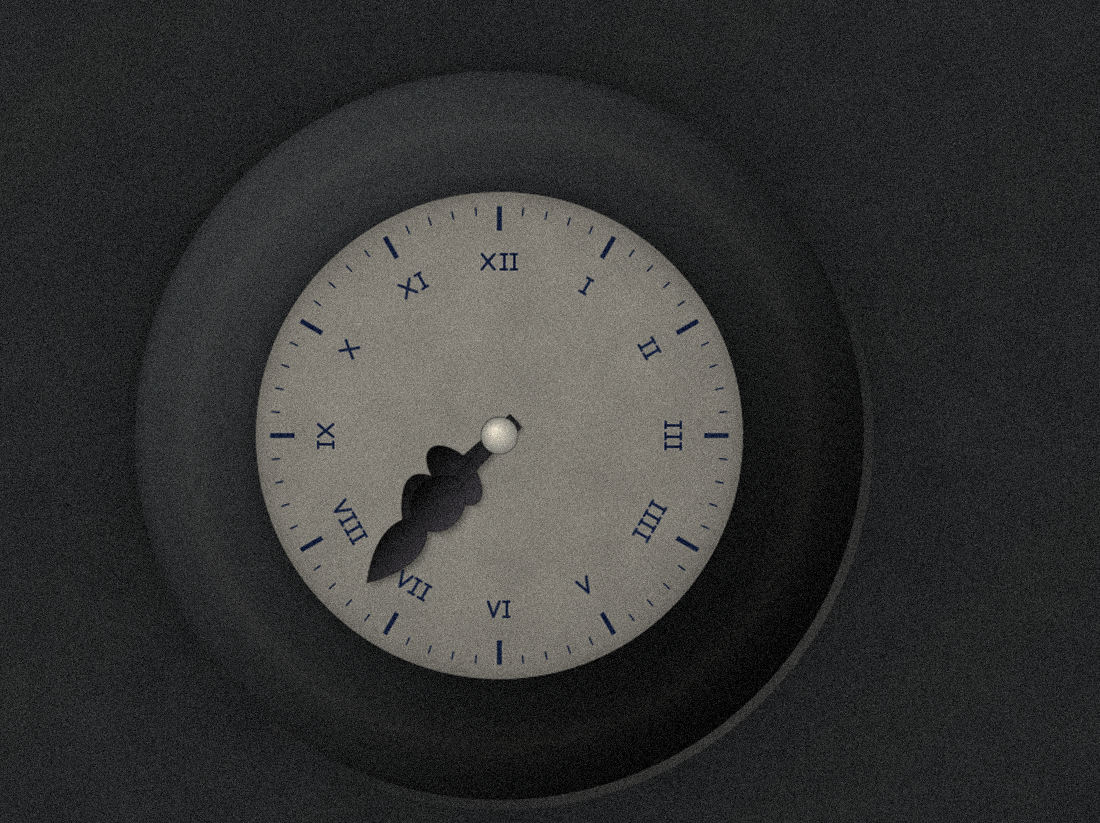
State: h=7 m=37
